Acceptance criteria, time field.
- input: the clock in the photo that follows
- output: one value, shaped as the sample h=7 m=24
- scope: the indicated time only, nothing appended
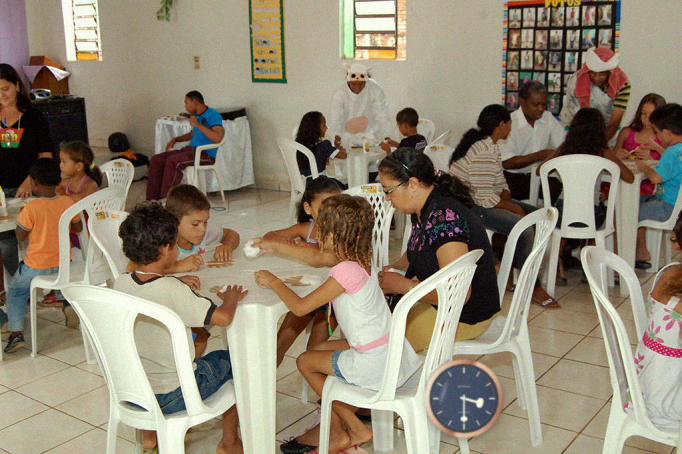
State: h=3 m=30
